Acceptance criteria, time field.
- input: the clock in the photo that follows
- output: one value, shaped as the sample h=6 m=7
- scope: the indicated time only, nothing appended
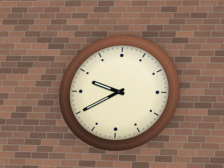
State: h=9 m=40
